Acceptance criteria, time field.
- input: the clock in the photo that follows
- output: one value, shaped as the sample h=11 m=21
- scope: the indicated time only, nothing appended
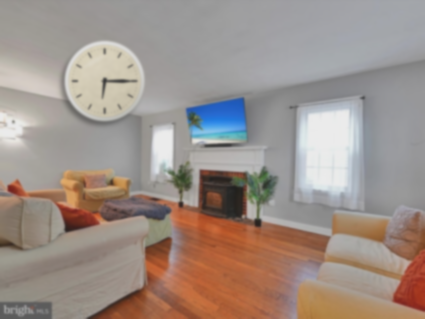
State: h=6 m=15
